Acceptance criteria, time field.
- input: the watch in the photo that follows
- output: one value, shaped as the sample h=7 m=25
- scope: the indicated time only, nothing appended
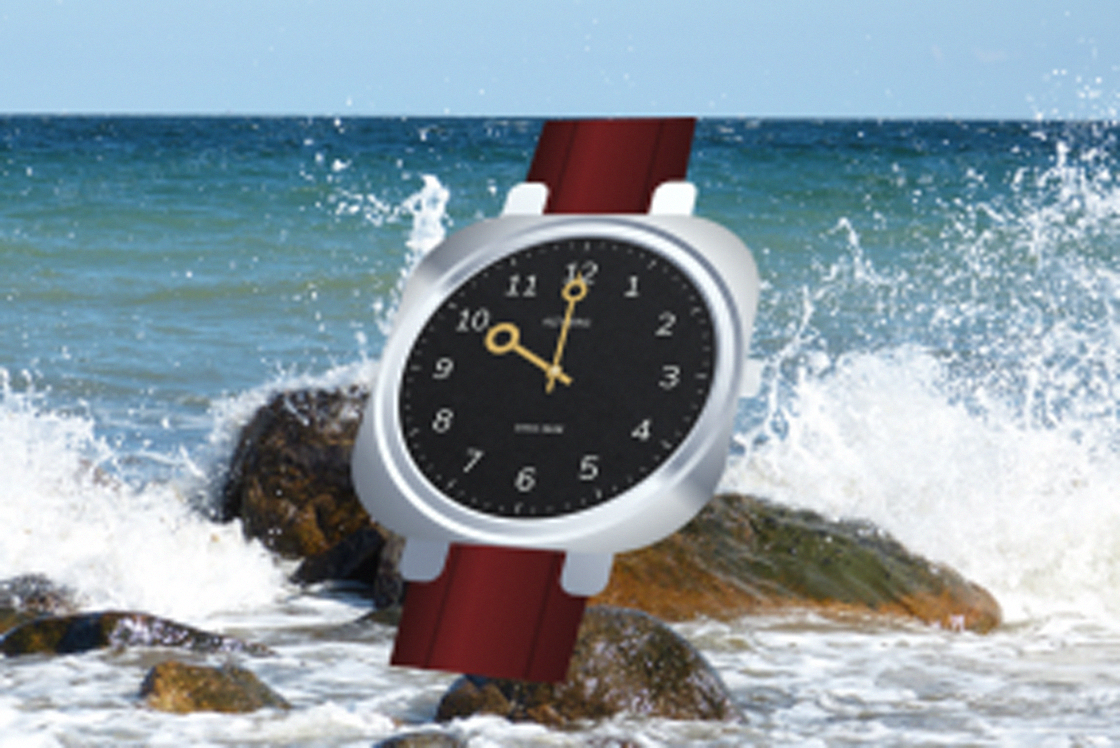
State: h=10 m=0
